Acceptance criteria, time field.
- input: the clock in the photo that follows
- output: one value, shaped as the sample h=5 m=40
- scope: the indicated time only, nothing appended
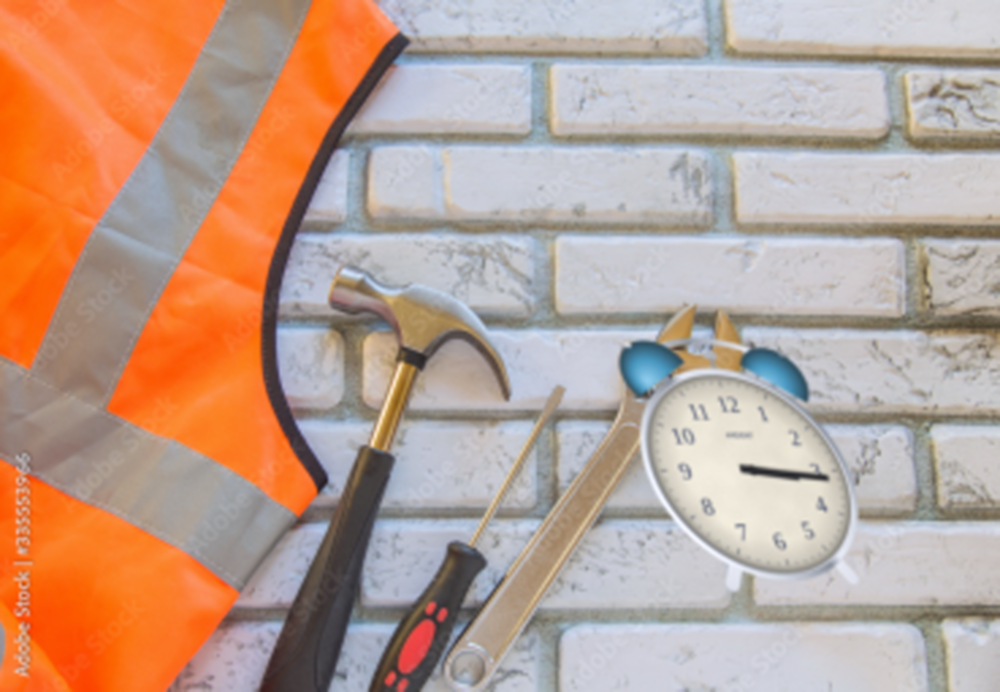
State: h=3 m=16
